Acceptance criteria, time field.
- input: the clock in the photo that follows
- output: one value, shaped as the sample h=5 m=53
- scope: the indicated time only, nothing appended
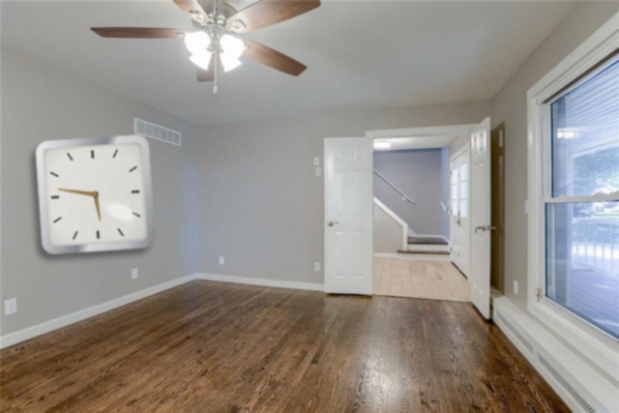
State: h=5 m=47
